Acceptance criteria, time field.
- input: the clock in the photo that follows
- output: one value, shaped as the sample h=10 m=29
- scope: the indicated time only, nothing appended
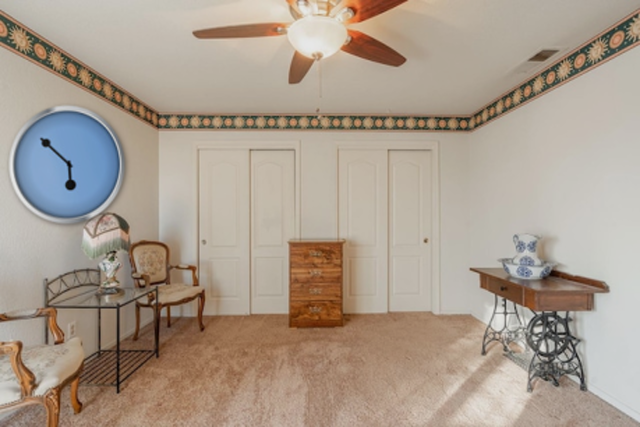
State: h=5 m=52
